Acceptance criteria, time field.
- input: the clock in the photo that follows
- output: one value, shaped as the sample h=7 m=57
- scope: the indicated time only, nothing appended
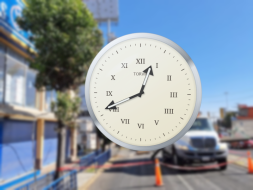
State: h=12 m=41
